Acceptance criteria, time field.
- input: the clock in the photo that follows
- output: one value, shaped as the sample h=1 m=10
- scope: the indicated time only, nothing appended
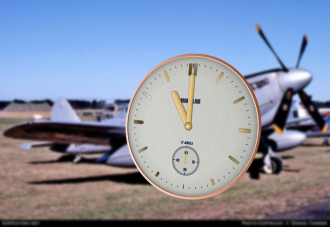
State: h=11 m=0
